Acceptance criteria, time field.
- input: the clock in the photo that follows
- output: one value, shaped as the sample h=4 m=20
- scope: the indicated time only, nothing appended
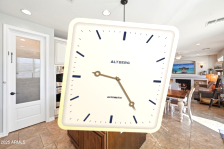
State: h=9 m=24
